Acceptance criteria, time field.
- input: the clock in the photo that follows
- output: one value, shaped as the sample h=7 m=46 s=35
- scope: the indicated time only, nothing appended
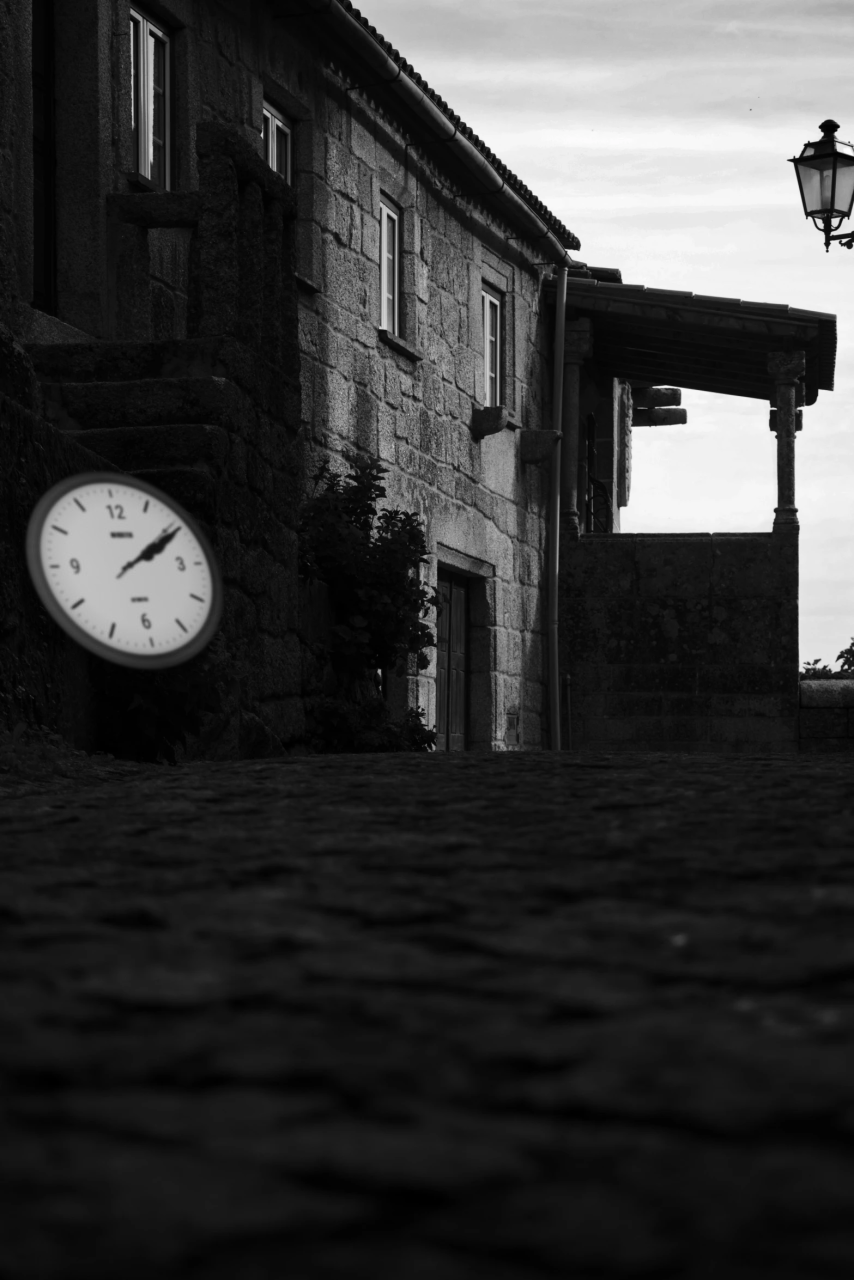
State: h=2 m=10 s=9
